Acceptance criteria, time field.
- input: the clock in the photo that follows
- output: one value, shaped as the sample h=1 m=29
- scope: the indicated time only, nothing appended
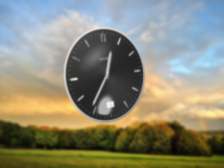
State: h=12 m=36
